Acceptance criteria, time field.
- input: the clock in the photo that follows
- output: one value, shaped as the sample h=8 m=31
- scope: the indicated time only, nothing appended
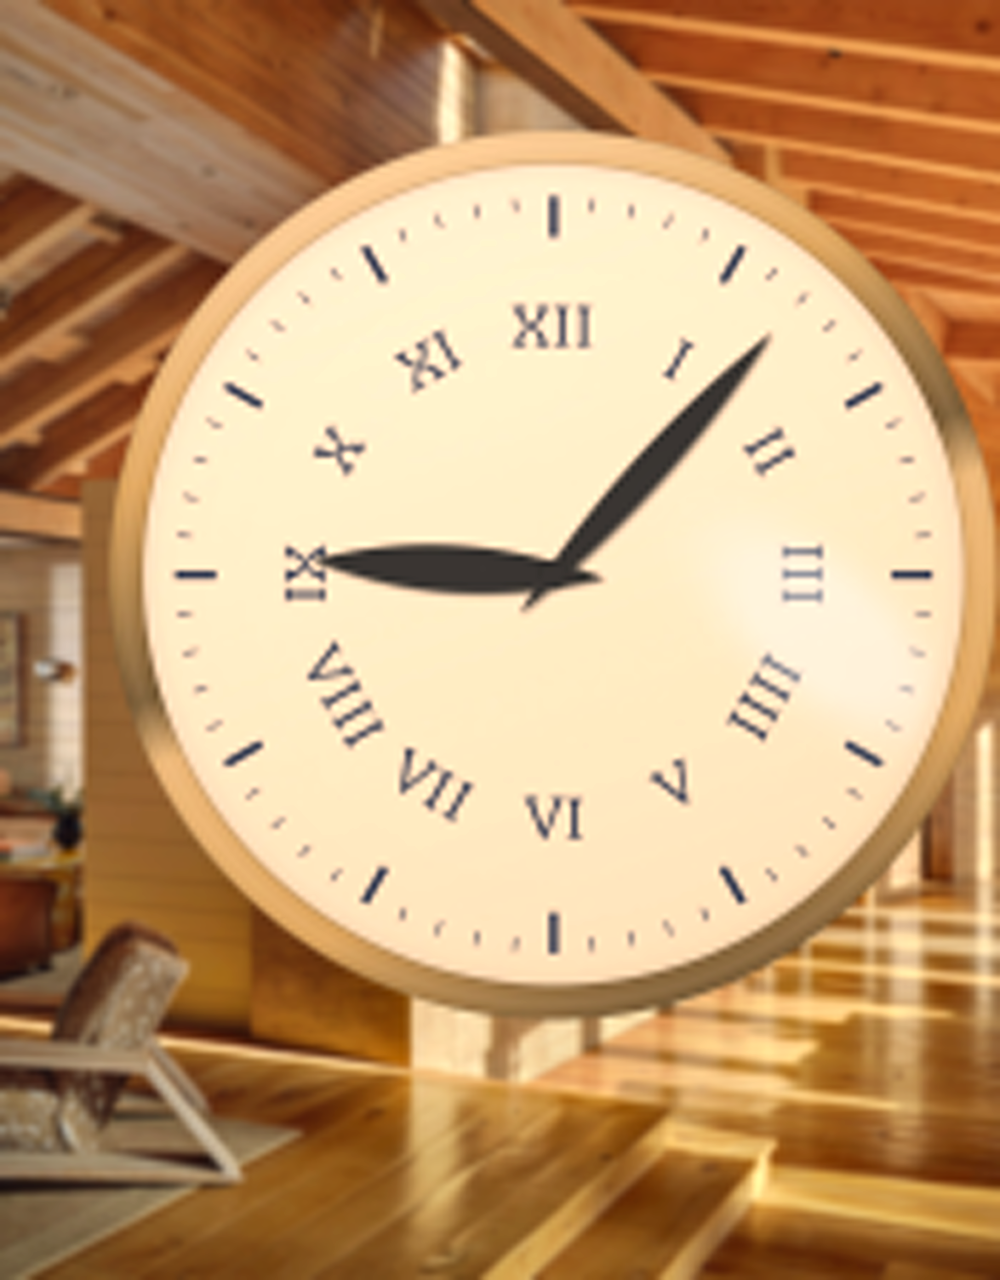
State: h=9 m=7
